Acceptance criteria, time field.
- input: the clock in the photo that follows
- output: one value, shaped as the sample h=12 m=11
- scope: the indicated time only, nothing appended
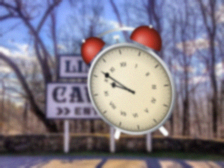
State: h=9 m=52
